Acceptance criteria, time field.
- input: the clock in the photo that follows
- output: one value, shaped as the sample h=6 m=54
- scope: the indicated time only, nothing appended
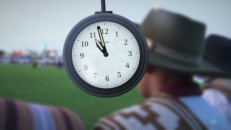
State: h=10 m=58
